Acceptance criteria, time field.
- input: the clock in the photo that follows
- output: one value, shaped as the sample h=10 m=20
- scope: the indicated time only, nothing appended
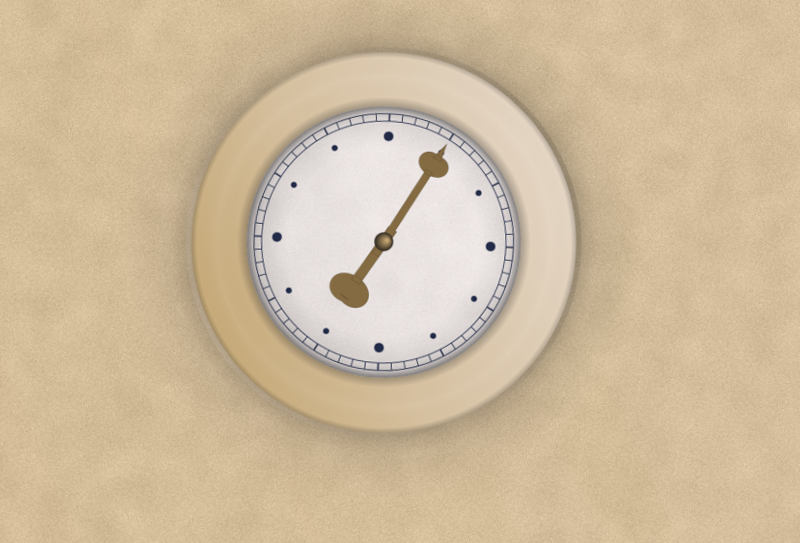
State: h=7 m=5
